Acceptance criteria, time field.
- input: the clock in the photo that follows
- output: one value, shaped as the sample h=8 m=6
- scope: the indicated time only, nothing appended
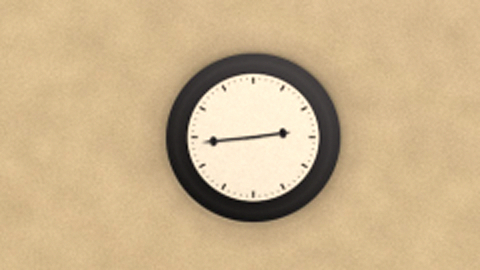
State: h=2 m=44
